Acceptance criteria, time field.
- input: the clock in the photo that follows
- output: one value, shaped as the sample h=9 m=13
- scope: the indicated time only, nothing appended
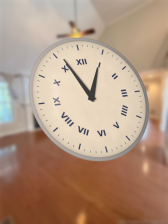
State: h=12 m=56
